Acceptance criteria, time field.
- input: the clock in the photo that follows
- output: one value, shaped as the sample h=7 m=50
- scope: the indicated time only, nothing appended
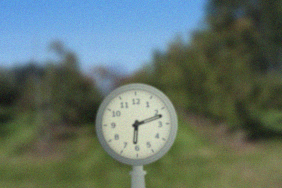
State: h=6 m=12
